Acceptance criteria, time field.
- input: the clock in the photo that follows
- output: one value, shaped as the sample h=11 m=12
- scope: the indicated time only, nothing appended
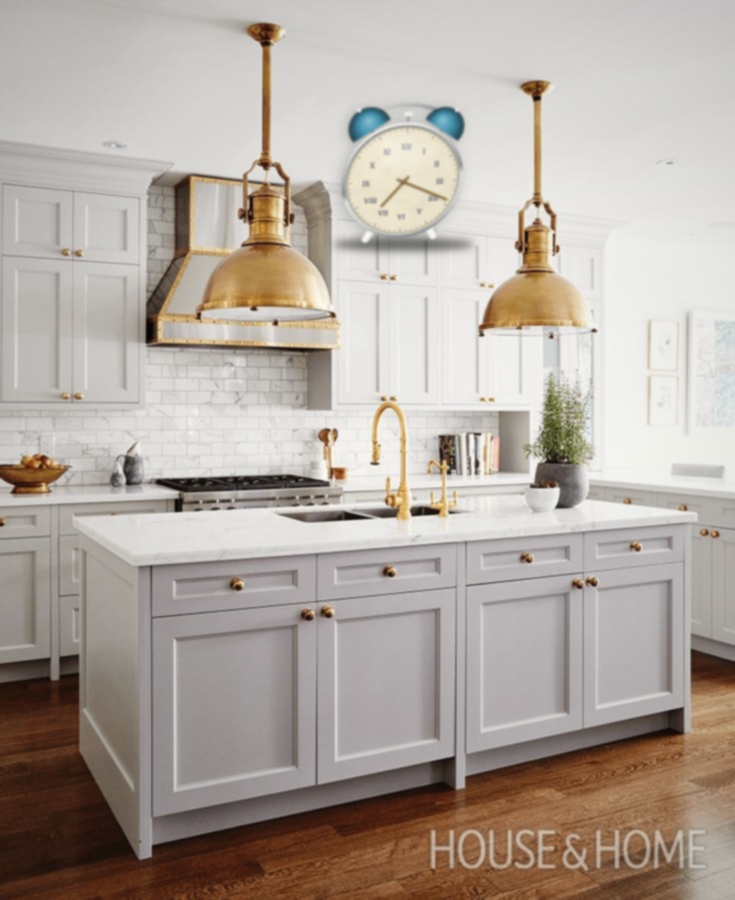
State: h=7 m=19
